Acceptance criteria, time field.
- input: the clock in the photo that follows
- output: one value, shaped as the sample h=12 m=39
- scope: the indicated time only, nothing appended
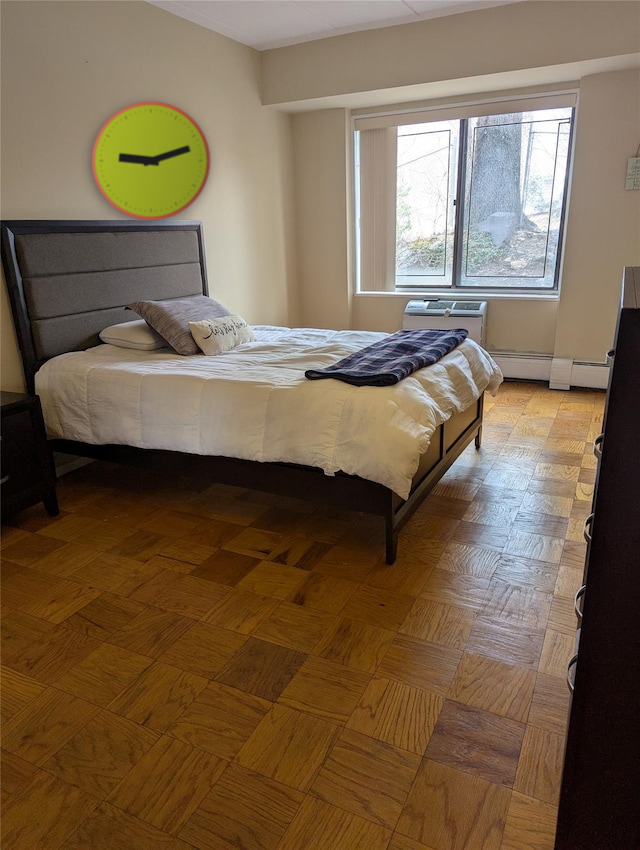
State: h=9 m=12
